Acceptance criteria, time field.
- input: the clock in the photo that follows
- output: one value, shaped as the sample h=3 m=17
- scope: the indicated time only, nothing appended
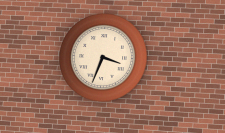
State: h=3 m=33
